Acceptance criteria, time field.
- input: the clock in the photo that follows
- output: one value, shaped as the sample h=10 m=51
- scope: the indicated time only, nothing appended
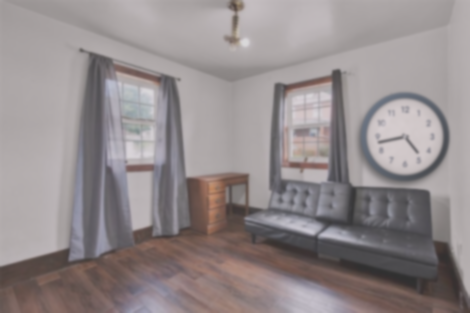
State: h=4 m=43
